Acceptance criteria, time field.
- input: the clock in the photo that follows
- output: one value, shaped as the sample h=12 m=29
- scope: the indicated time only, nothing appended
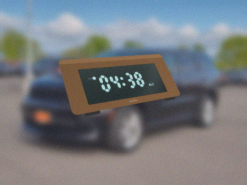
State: h=4 m=38
